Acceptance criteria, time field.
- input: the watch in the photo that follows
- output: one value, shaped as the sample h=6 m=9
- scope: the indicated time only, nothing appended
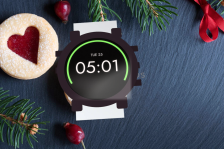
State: h=5 m=1
